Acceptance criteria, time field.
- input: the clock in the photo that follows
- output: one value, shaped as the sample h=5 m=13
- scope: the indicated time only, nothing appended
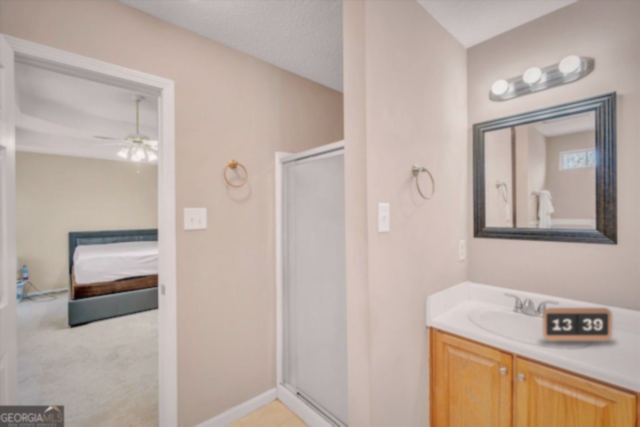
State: h=13 m=39
